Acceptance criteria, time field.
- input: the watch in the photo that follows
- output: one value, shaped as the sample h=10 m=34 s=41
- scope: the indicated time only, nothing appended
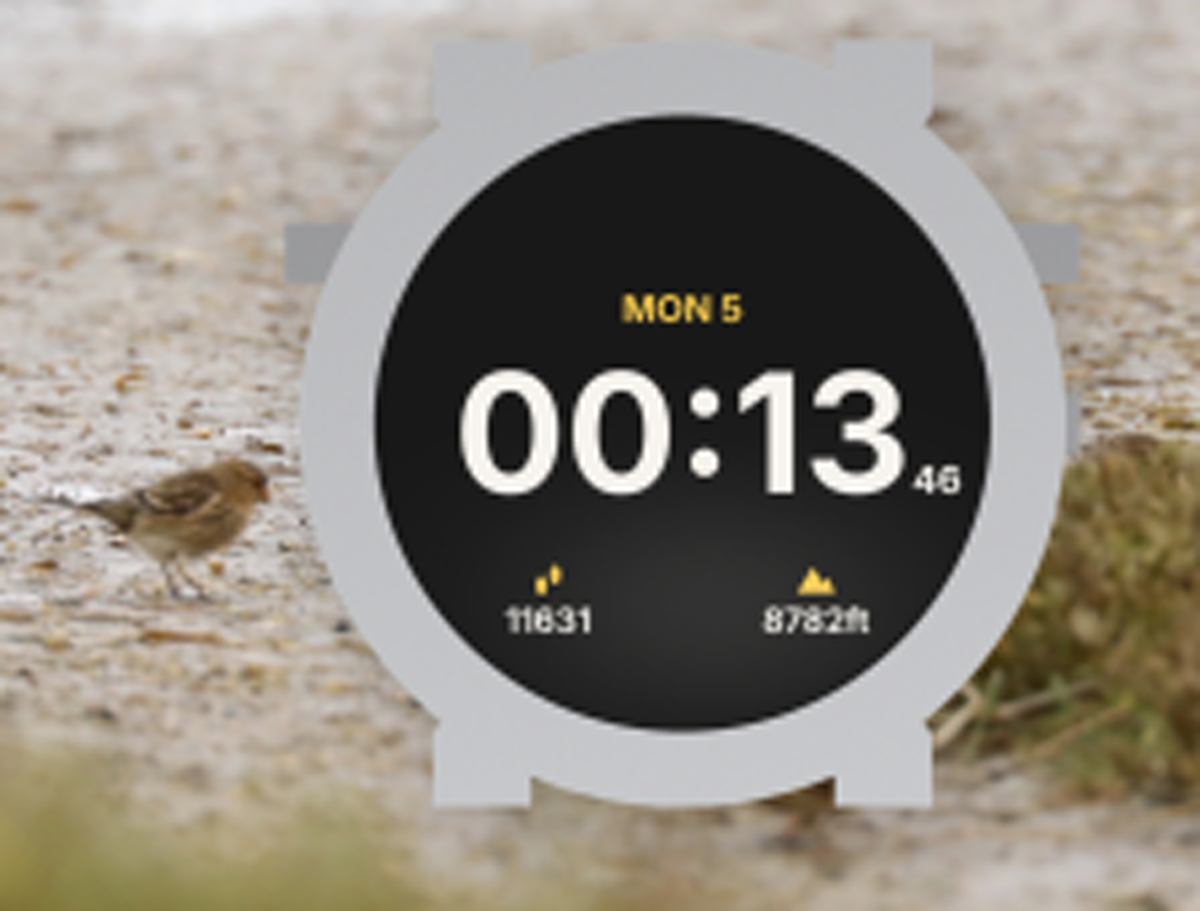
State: h=0 m=13 s=46
